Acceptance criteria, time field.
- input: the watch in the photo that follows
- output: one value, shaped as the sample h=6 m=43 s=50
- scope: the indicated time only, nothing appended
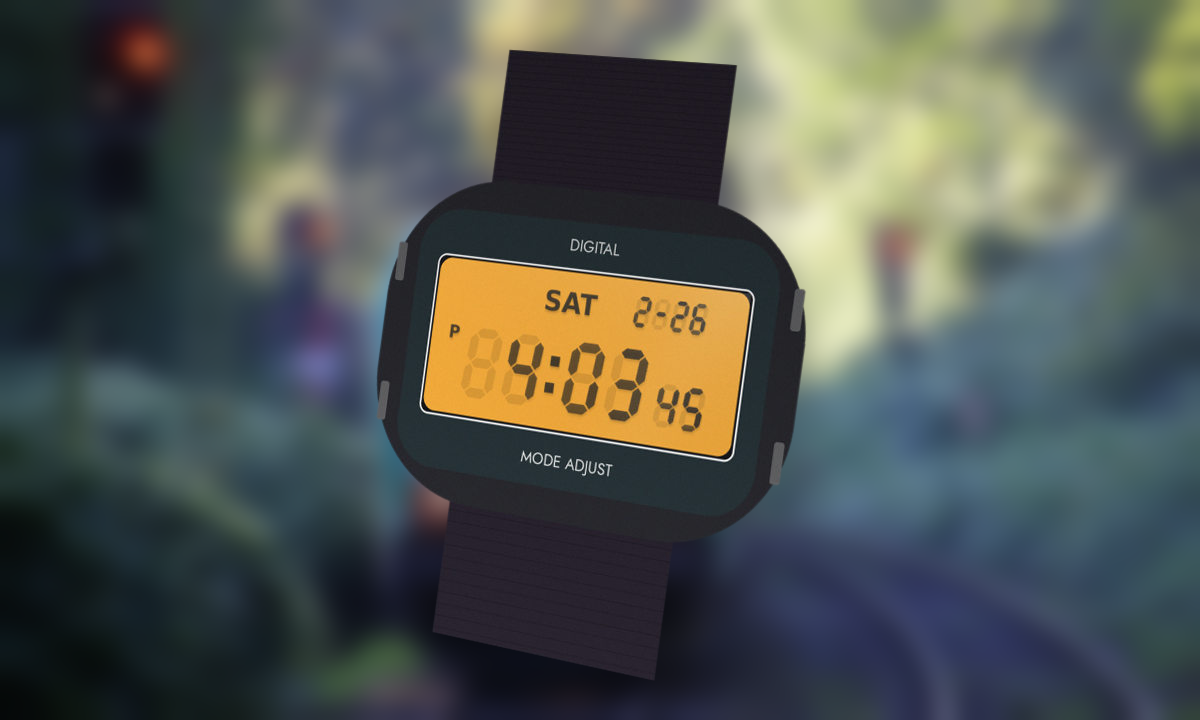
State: h=4 m=3 s=45
